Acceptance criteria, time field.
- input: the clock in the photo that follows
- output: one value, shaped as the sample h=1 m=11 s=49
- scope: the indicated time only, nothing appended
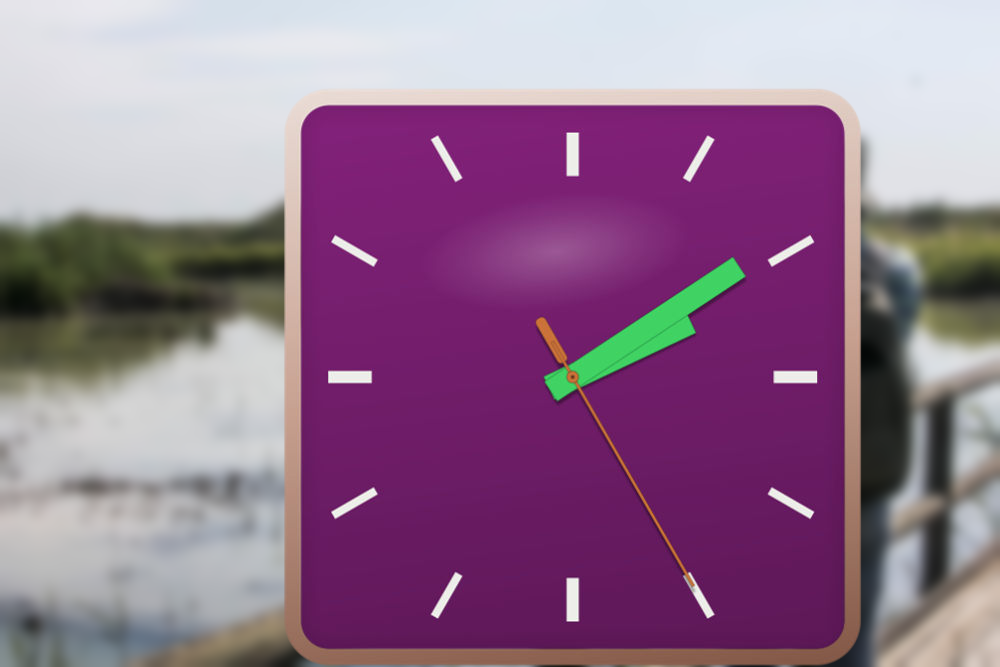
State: h=2 m=9 s=25
